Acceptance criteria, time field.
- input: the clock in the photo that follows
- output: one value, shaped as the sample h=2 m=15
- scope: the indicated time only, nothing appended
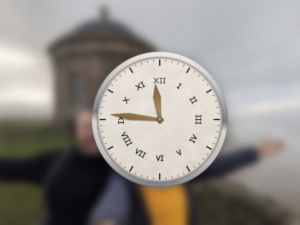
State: h=11 m=46
